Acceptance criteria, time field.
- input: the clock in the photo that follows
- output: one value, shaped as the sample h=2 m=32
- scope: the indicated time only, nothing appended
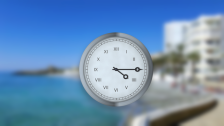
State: h=4 m=15
